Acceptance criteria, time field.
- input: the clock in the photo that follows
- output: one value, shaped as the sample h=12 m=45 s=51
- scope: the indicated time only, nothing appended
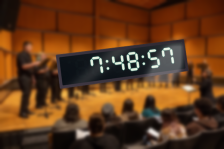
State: h=7 m=48 s=57
